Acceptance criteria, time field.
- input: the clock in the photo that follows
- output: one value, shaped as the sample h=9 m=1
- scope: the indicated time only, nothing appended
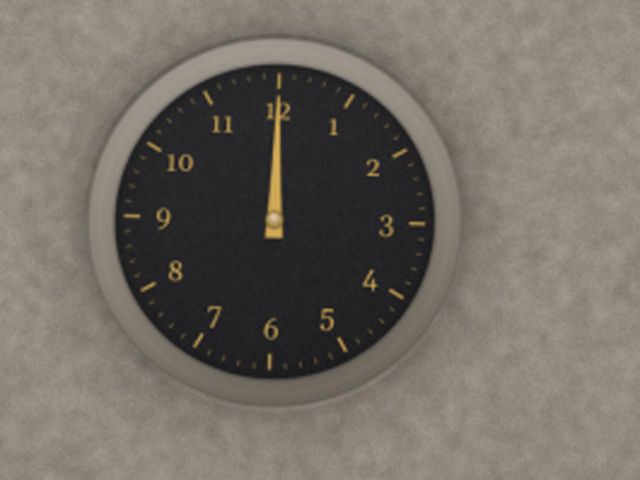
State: h=12 m=0
